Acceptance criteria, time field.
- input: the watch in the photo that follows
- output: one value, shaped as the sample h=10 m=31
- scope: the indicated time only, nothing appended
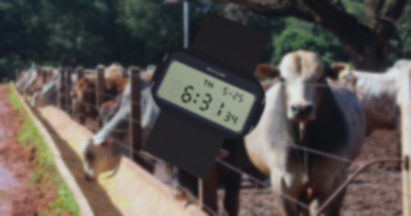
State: h=6 m=31
